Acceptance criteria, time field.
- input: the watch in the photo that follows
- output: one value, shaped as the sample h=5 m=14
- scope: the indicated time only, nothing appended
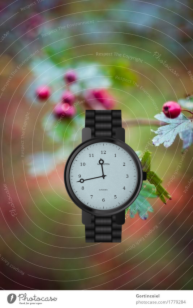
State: h=11 m=43
